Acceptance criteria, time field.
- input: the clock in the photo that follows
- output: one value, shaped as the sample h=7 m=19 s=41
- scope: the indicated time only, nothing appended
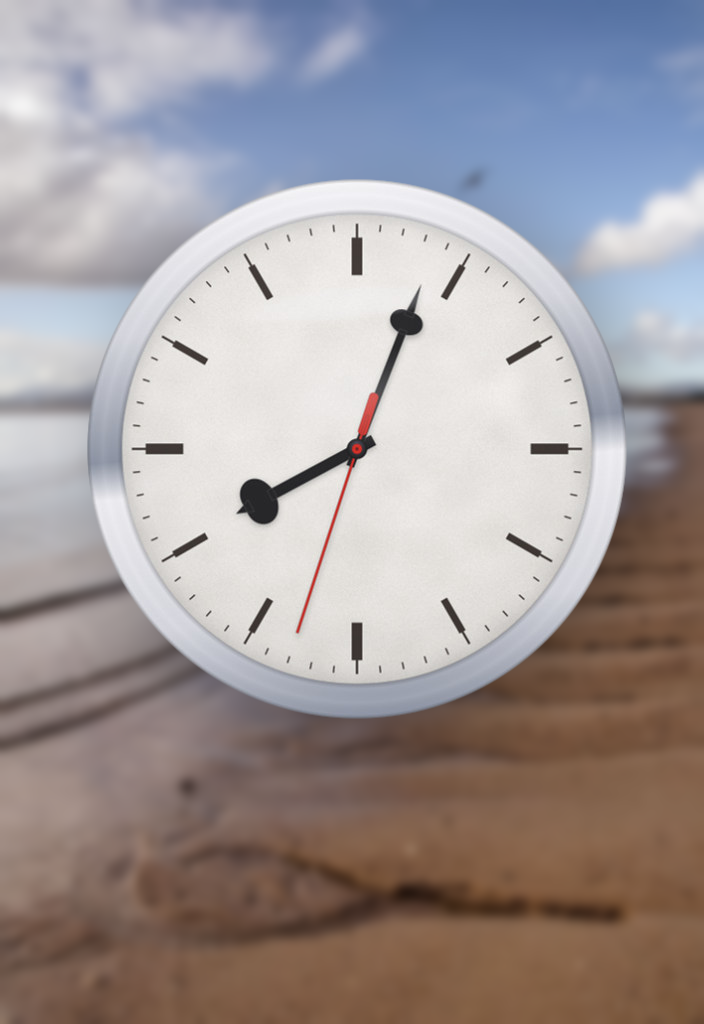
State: h=8 m=3 s=33
